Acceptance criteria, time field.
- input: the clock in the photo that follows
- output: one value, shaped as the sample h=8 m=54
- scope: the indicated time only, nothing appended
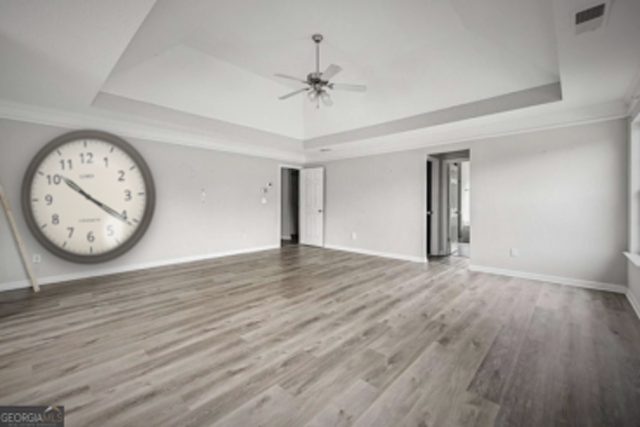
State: h=10 m=21
